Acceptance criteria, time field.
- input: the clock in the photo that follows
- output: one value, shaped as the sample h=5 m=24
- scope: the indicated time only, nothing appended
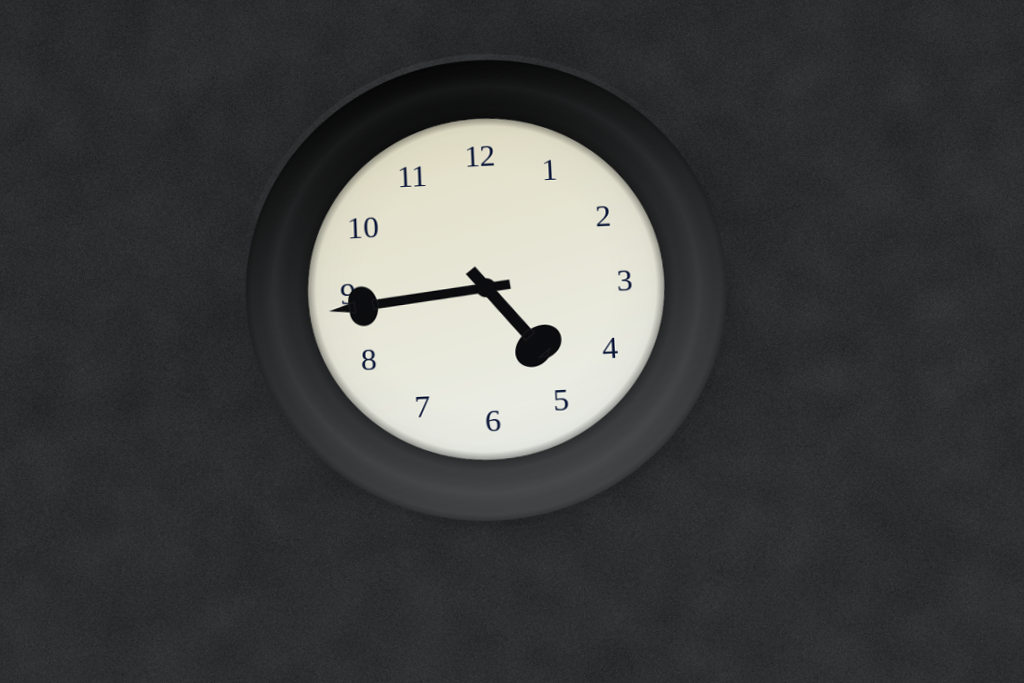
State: h=4 m=44
